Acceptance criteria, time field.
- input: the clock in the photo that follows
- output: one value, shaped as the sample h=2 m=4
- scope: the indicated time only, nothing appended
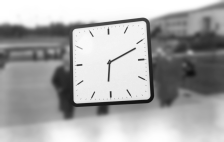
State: h=6 m=11
